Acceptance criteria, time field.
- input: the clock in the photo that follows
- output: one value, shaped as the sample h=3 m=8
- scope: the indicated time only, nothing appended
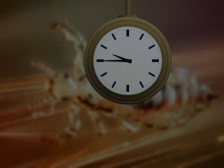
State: h=9 m=45
